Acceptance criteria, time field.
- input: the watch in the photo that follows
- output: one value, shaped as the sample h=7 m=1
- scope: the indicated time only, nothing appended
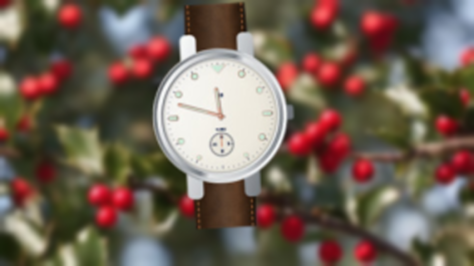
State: h=11 m=48
